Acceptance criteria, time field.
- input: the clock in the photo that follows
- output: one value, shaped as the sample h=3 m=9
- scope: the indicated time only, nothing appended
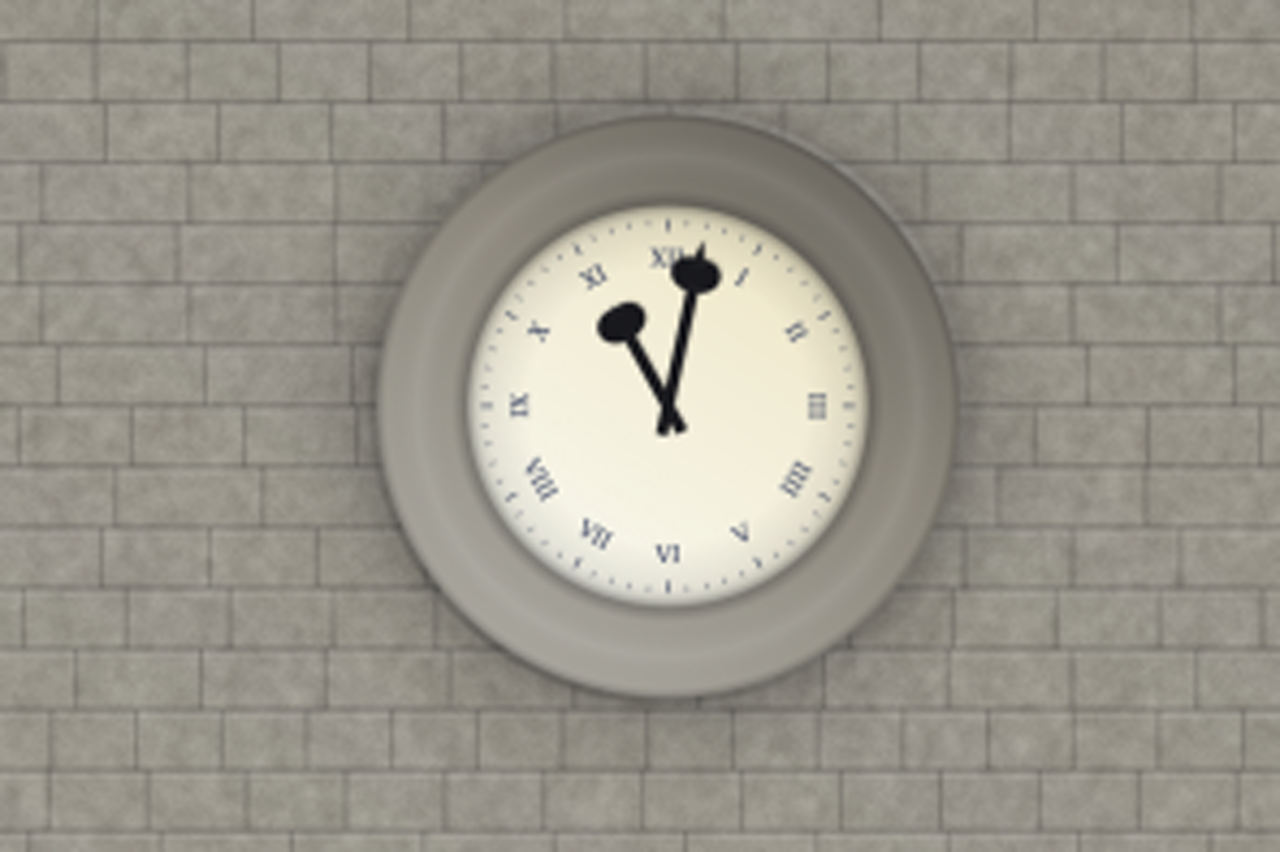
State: h=11 m=2
